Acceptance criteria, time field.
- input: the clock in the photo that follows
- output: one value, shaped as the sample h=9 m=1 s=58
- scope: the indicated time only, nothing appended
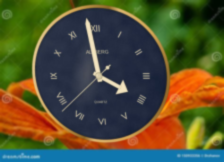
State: h=3 m=58 s=38
